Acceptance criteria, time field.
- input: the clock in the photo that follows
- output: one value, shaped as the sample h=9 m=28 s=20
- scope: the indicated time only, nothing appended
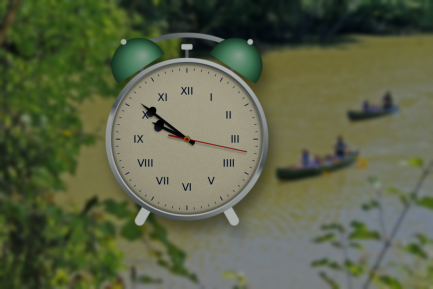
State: h=9 m=51 s=17
